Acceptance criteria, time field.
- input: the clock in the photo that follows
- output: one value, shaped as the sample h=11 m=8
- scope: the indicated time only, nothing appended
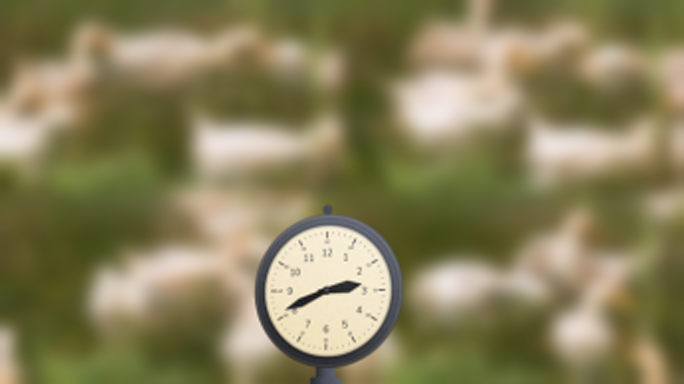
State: h=2 m=41
